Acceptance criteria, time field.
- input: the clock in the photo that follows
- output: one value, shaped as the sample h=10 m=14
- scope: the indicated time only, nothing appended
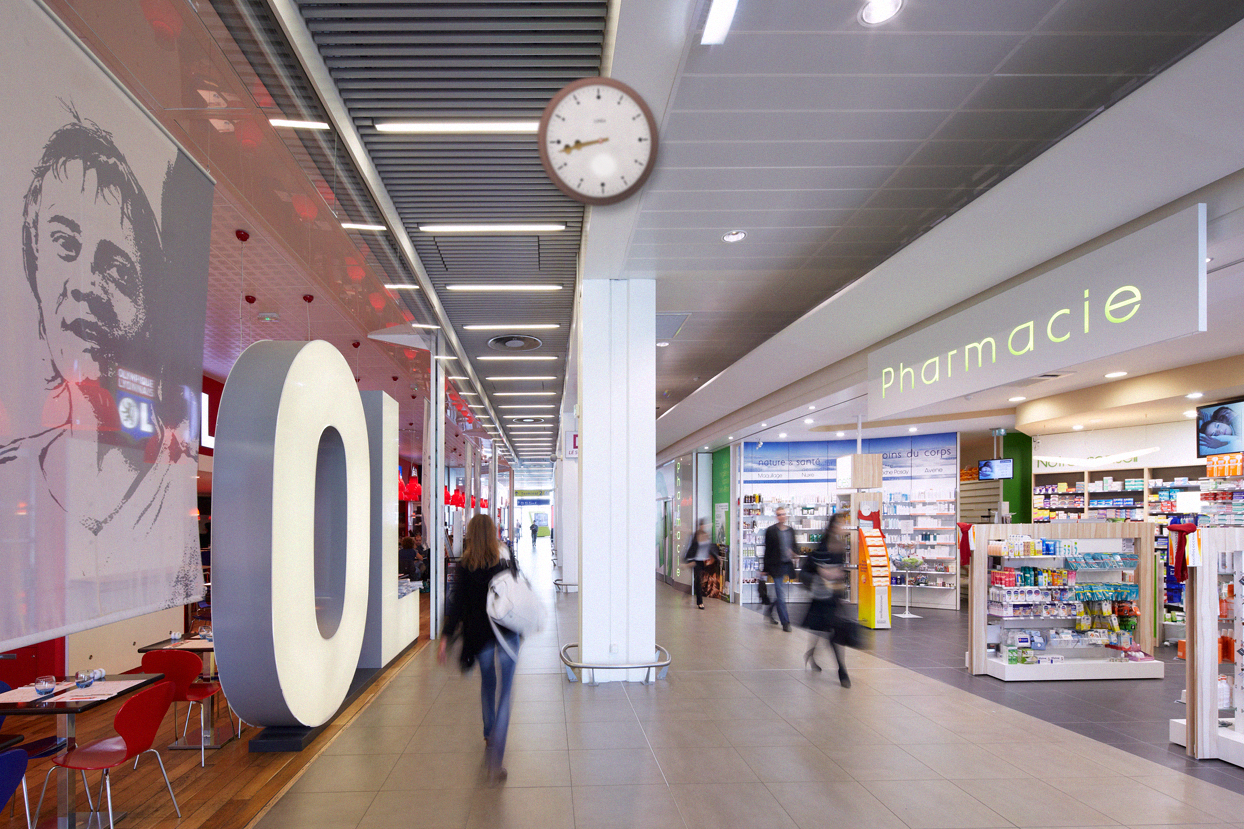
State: h=8 m=43
